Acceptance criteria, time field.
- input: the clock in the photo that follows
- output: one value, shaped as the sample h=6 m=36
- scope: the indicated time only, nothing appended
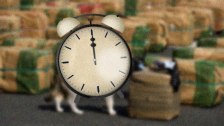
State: h=12 m=0
